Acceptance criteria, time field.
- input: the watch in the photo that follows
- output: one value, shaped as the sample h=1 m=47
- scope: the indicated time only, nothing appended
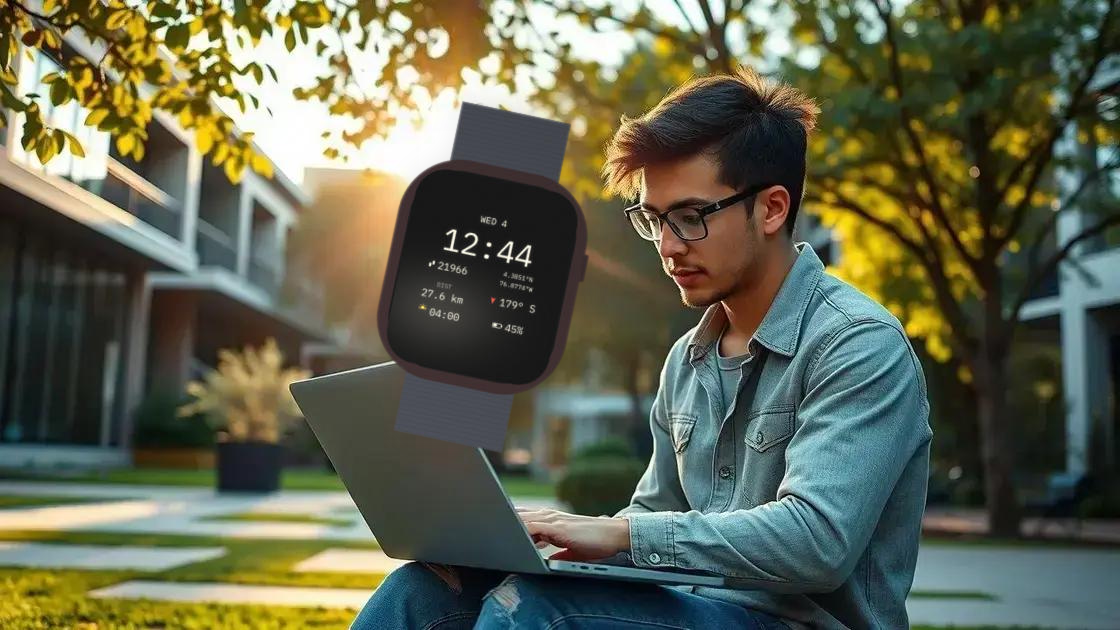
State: h=12 m=44
